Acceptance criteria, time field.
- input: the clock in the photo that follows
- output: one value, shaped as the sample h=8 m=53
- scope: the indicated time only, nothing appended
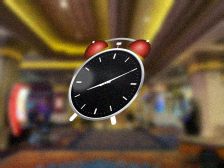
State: h=8 m=10
